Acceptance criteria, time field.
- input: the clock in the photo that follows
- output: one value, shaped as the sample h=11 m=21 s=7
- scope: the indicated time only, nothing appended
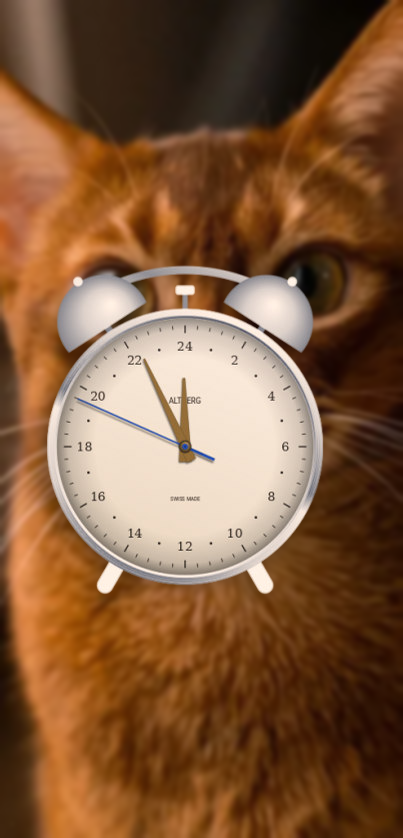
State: h=23 m=55 s=49
